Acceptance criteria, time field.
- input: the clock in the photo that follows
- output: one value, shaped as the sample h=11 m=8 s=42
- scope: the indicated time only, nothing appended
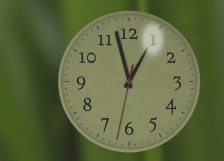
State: h=12 m=57 s=32
